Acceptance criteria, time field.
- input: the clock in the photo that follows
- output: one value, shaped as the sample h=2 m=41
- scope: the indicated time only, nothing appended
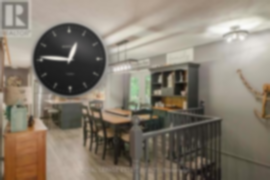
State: h=12 m=46
